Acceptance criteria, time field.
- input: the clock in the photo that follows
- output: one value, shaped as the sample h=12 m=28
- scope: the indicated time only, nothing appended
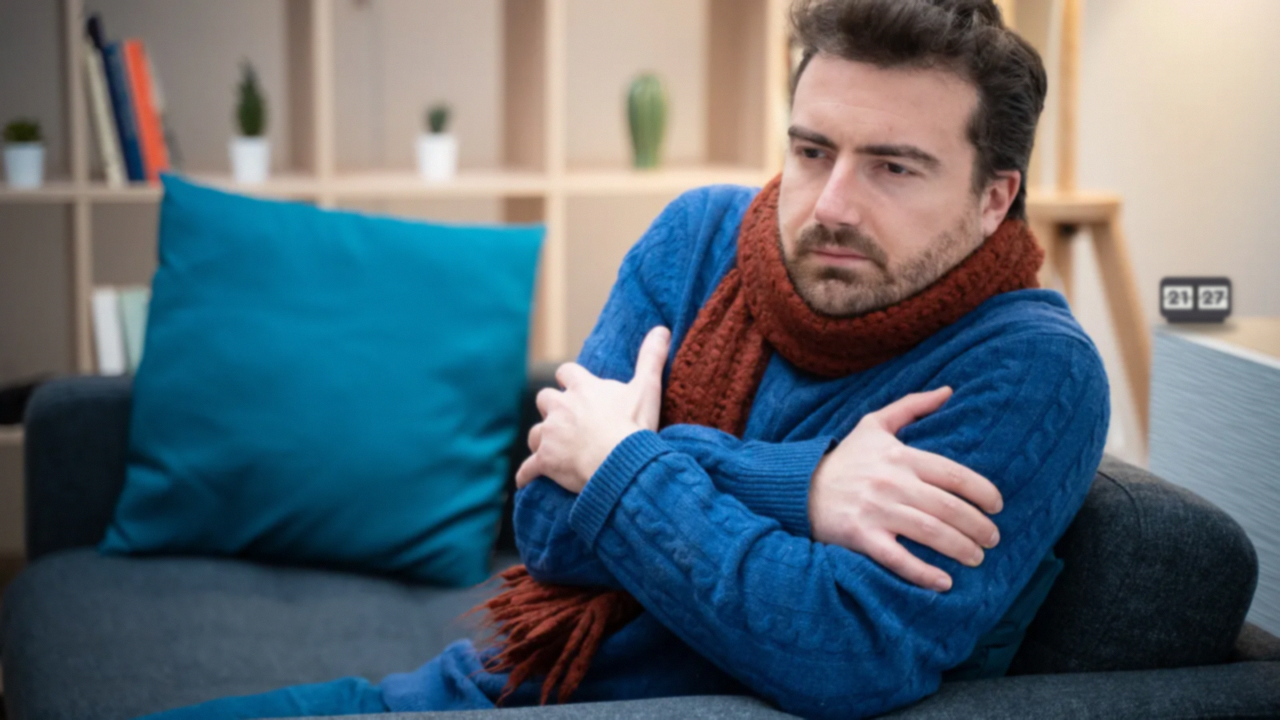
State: h=21 m=27
